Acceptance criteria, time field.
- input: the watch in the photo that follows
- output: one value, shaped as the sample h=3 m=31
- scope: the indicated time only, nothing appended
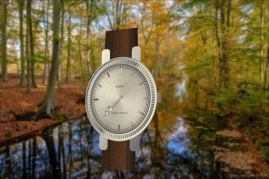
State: h=7 m=38
